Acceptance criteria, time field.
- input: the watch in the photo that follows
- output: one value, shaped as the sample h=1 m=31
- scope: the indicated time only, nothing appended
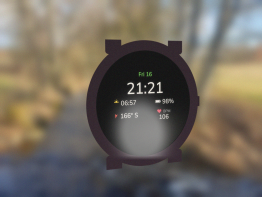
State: h=21 m=21
